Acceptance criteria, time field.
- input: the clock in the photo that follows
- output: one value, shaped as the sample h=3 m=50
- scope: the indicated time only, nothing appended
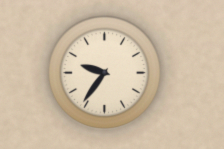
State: h=9 m=36
